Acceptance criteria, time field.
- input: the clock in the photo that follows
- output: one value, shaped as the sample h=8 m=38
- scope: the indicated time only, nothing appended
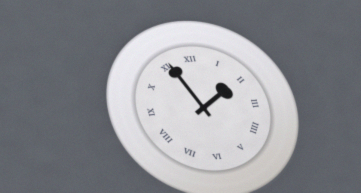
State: h=1 m=56
